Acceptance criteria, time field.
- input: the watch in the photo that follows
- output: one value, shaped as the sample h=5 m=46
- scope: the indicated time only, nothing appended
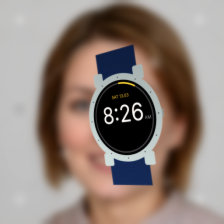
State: h=8 m=26
